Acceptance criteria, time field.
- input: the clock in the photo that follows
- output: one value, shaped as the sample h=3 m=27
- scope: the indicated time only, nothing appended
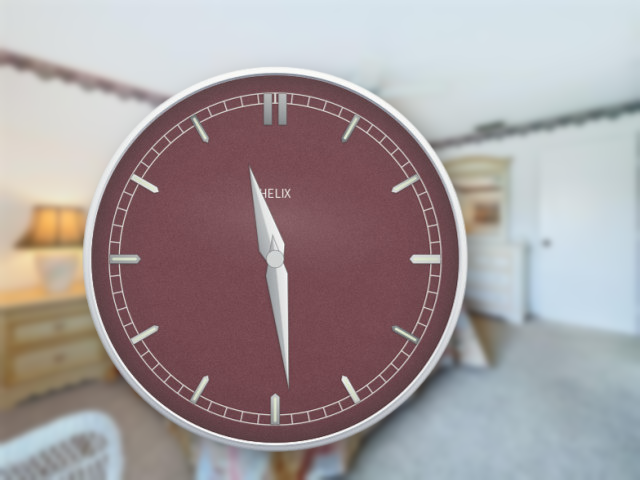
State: h=11 m=29
